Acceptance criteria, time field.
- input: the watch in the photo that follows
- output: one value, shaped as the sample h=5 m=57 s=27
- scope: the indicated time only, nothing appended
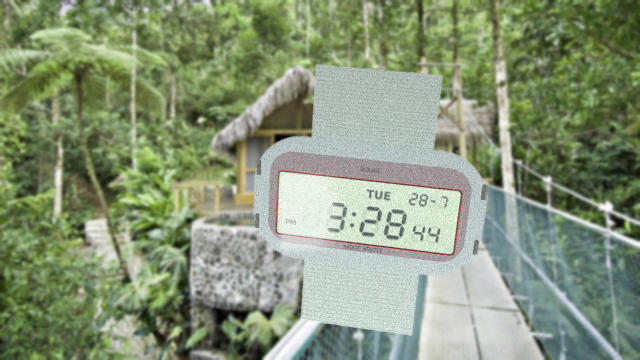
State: h=3 m=28 s=44
